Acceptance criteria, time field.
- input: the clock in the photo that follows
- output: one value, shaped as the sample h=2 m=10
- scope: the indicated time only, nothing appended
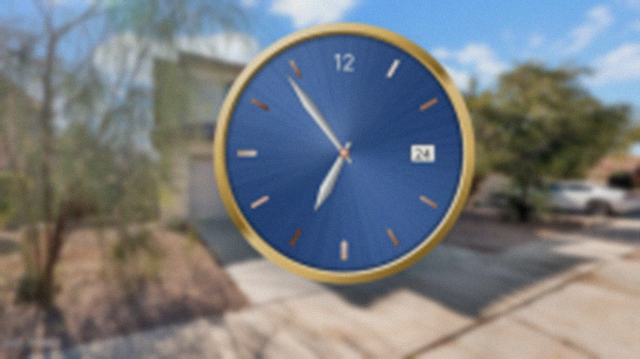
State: h=6 m=54
